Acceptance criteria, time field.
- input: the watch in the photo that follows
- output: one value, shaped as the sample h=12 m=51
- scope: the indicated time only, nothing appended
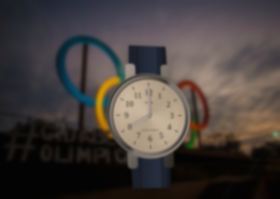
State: h=8 m=0
